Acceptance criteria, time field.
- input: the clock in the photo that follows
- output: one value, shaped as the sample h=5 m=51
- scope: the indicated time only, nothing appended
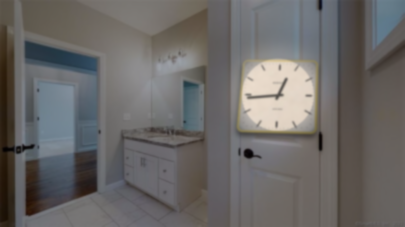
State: h=12 m=44
